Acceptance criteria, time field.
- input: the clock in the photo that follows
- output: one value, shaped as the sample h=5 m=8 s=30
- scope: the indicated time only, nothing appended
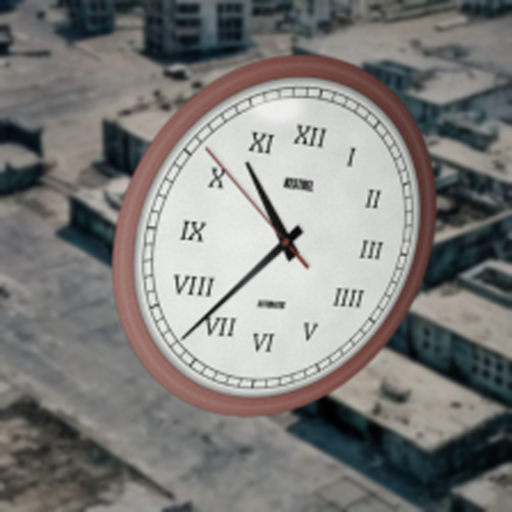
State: h=10 m=36 s=51
